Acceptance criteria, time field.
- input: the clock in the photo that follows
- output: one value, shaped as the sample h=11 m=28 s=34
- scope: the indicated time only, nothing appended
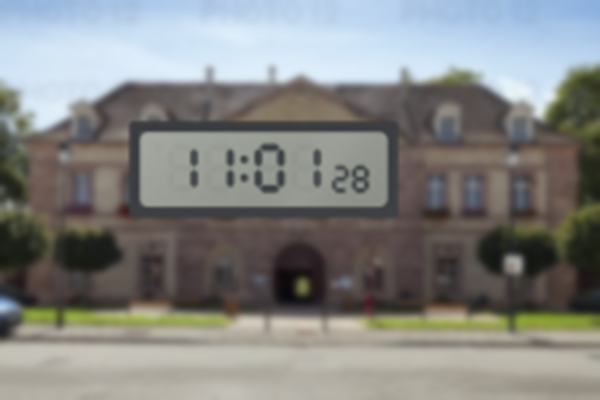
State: h=11 m=1 s=28
